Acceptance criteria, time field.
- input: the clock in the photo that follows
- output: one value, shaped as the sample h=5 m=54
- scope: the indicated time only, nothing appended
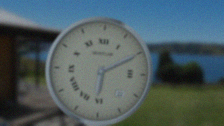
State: h=6 m=10
